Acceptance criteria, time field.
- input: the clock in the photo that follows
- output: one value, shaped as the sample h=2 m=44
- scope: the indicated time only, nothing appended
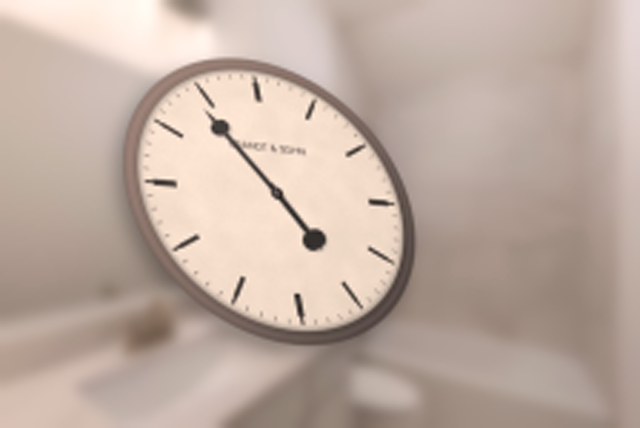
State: h=4 m=54
